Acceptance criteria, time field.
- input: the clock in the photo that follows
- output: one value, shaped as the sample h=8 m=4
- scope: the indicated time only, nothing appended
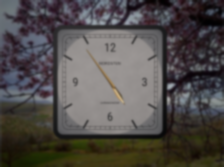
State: h=4 m=54
